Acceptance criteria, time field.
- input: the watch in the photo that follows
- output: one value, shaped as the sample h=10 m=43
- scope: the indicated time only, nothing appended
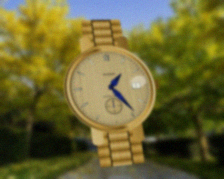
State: h=1 m=24
